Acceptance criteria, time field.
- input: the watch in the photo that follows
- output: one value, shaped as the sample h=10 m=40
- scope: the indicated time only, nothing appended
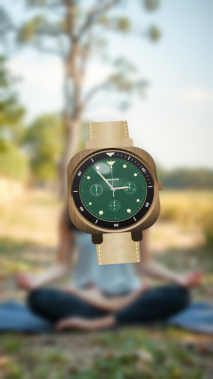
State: h=2 m=54
